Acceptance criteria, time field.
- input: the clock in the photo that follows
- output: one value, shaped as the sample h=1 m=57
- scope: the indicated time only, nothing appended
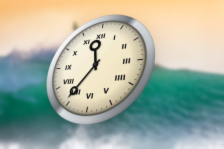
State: h=11 m=36
